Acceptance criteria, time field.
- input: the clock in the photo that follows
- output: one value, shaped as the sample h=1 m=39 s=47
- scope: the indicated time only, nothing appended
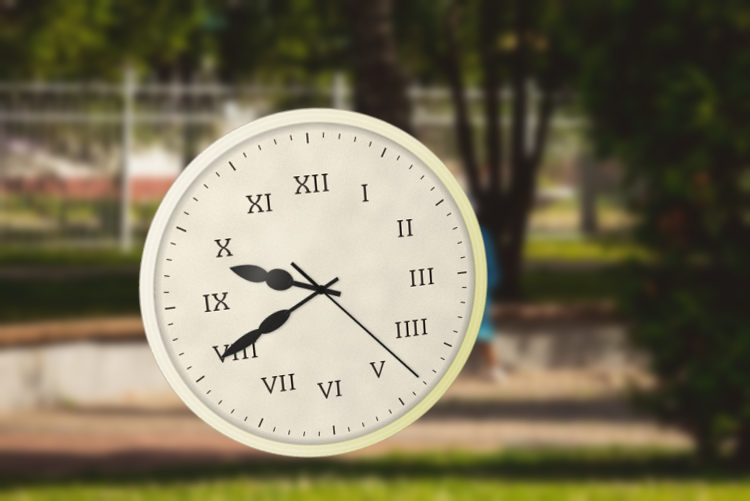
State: h=9 m=40 s=23
